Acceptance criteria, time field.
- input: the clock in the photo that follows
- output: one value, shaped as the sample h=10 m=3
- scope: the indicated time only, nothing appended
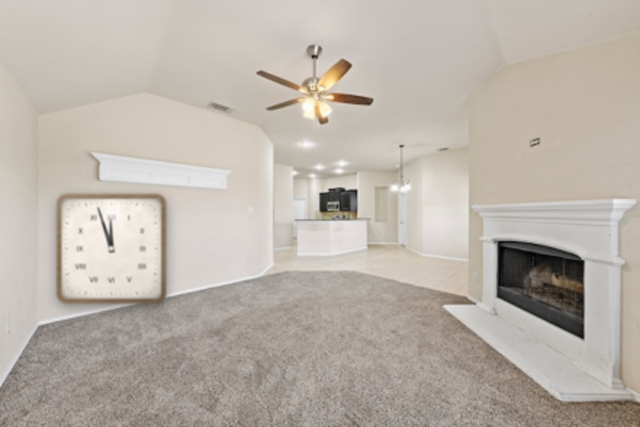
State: h=11 m=57
